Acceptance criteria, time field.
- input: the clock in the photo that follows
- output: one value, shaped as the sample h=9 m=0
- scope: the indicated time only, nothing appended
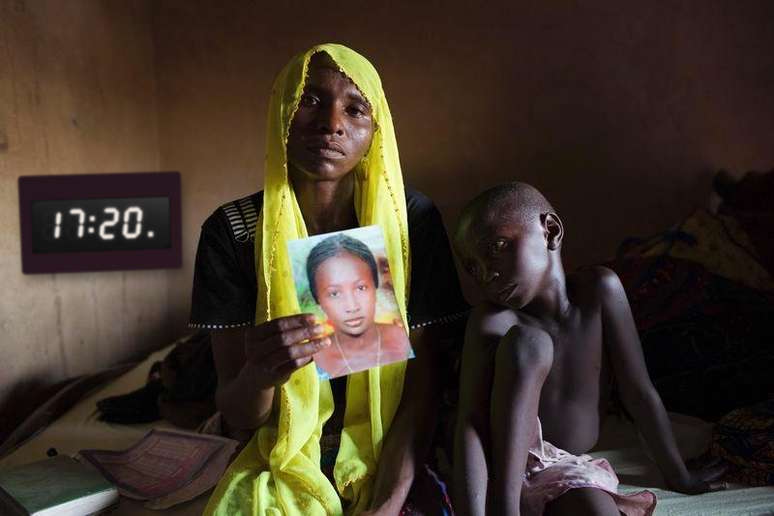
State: h=17 m=20
